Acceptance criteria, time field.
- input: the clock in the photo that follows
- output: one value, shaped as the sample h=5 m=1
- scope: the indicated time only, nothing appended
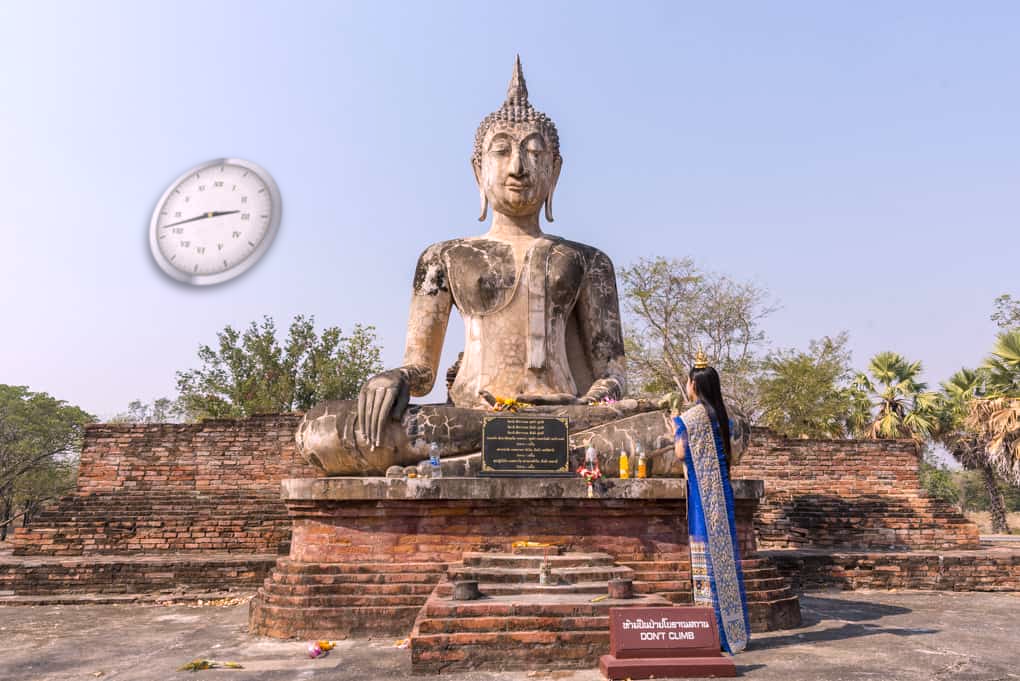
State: h=2 m=42
